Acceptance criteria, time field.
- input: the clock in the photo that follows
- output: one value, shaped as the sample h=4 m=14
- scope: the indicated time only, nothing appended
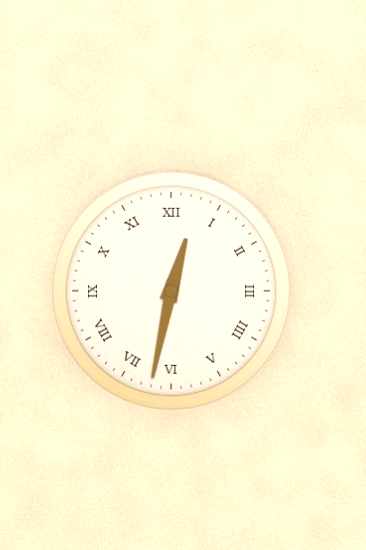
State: h=12 m=32
